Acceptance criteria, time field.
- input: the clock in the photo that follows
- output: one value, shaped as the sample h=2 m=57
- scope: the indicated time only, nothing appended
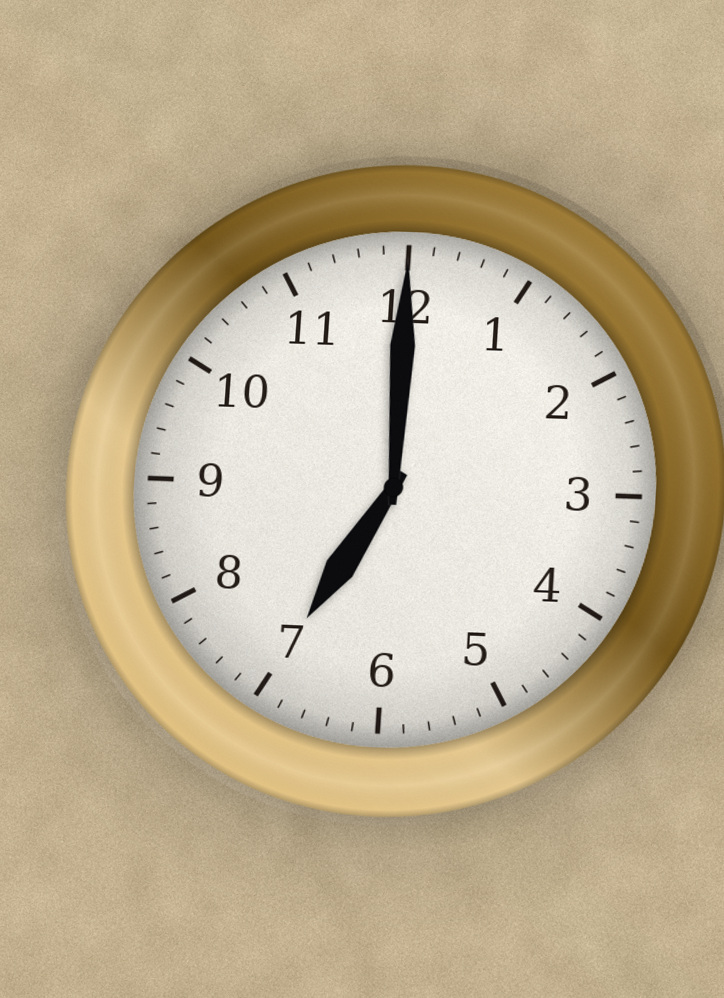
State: h=7 m=0
